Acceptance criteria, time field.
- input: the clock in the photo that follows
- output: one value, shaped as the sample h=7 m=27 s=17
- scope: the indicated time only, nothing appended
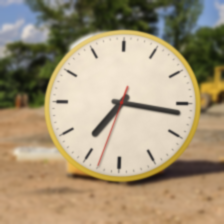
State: h=7 m=16 s=33
